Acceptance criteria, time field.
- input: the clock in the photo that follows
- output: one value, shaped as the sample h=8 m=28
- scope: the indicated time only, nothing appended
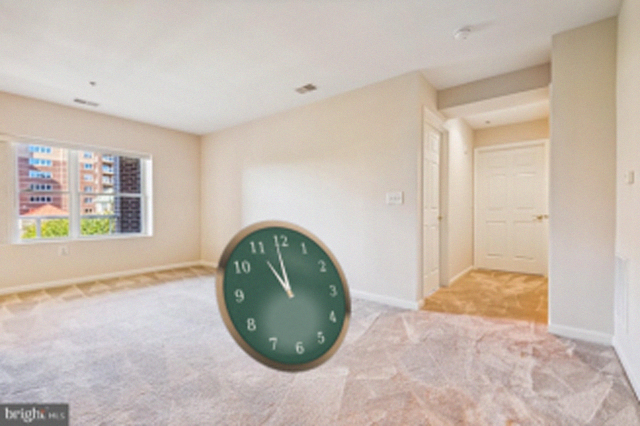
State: h=10 m=59
